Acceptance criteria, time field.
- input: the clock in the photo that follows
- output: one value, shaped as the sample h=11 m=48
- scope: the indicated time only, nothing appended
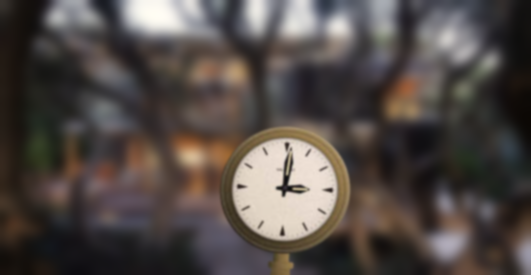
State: h=3 m=1
